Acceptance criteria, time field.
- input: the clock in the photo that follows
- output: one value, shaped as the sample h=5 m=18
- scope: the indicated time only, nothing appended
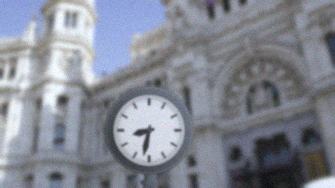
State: h=8 m=32
